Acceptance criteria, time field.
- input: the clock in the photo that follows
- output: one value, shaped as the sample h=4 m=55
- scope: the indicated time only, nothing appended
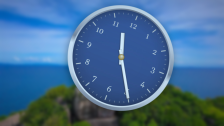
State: h=11 m=25
